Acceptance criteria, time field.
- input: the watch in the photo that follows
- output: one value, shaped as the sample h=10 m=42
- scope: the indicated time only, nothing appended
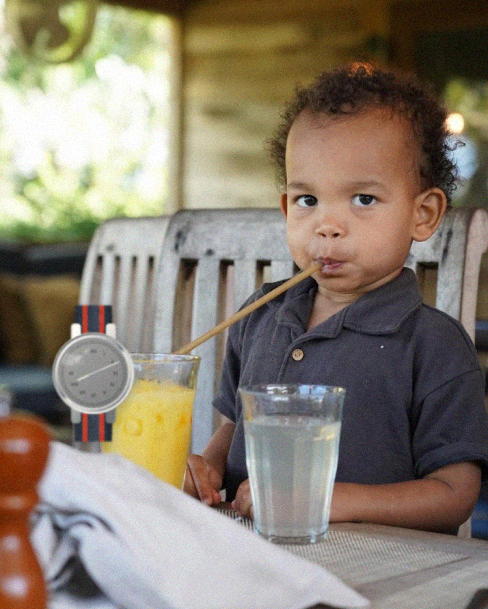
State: h=8 m=11
